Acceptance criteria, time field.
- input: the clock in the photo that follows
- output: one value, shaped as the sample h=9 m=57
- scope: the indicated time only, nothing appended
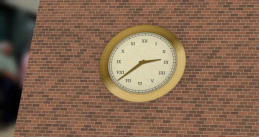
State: h=2 m=38
